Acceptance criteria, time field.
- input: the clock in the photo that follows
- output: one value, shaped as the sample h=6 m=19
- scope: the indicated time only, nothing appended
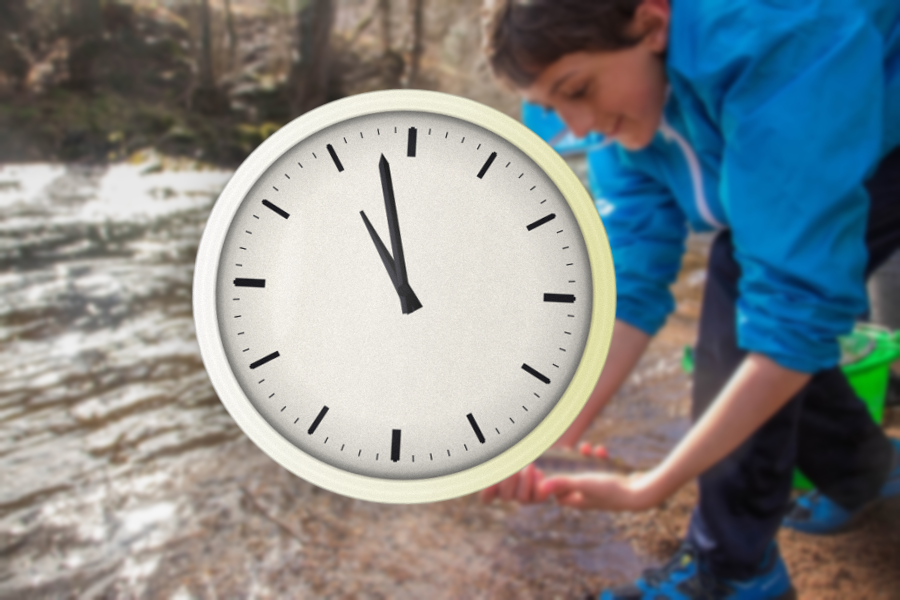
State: h=10 m=58
